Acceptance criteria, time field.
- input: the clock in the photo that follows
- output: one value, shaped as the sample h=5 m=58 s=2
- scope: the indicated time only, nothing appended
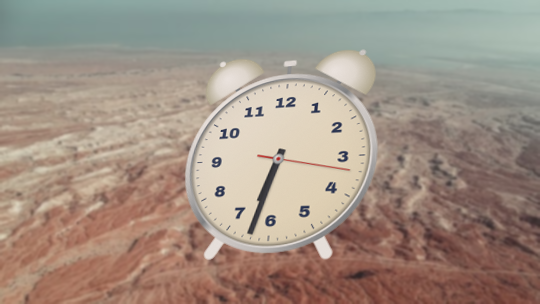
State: h=6 m=32 s=17
